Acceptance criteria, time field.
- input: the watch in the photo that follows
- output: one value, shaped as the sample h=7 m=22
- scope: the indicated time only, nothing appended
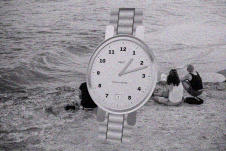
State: h=1 m=12
